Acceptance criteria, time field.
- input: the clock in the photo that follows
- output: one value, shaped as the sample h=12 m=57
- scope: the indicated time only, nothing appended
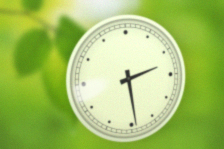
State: h=2 m=29
